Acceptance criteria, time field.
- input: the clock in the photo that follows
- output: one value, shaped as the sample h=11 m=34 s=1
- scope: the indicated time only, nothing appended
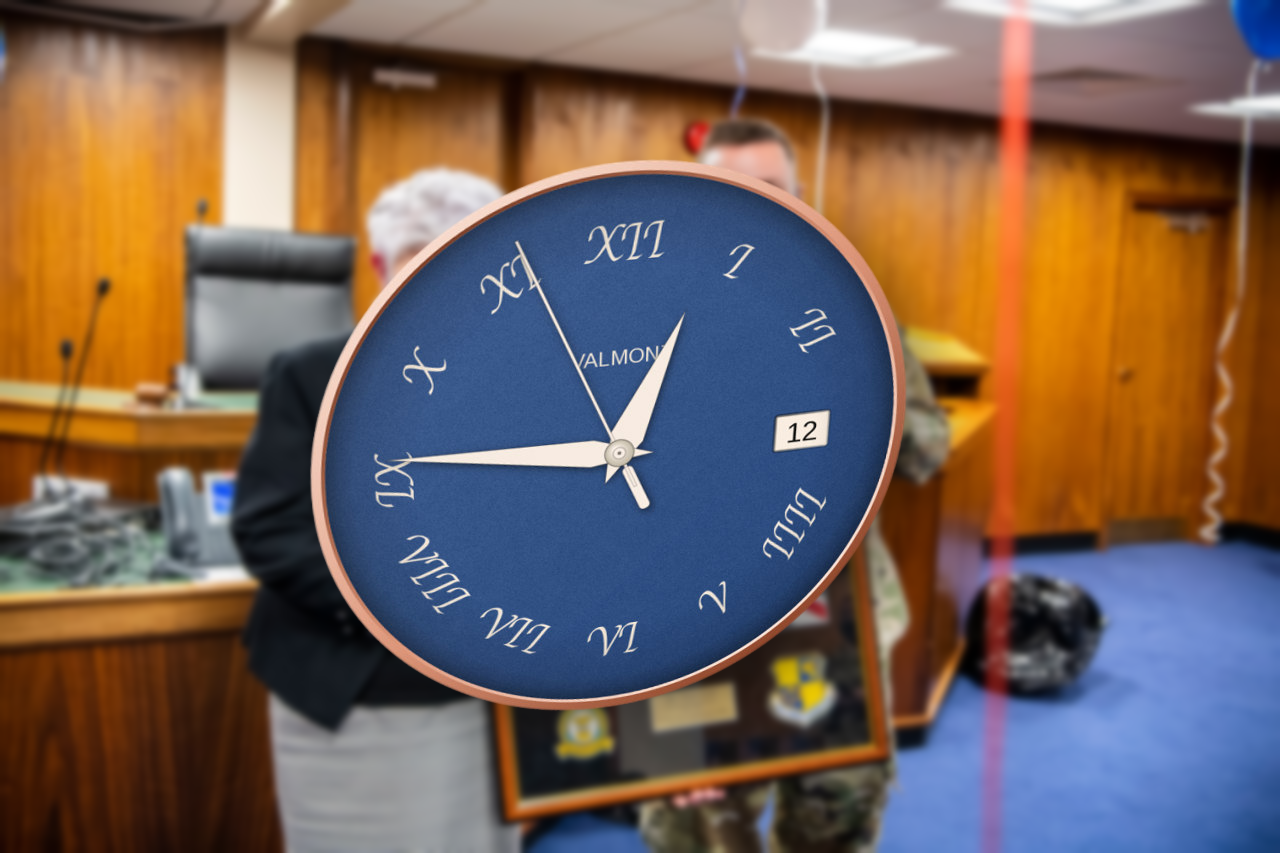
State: h=12 m=45 s=56
